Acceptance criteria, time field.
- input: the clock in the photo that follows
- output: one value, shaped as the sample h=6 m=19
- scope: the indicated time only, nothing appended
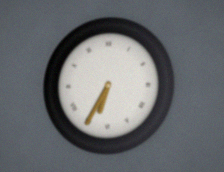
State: h=6 m=35
